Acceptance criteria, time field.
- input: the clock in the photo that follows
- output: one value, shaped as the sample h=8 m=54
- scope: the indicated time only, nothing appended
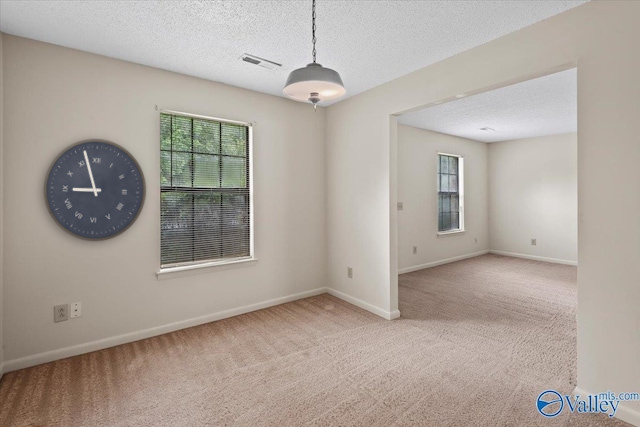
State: h=8 m=57
